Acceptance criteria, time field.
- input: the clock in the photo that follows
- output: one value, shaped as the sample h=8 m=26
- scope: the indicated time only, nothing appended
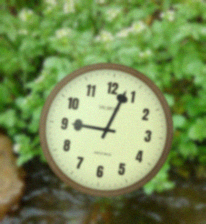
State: h=9 m=3
